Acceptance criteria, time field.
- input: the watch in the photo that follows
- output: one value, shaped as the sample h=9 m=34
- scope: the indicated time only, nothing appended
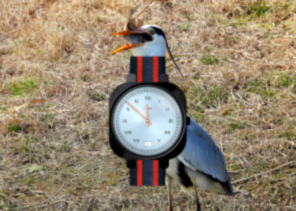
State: h=11 m=52
